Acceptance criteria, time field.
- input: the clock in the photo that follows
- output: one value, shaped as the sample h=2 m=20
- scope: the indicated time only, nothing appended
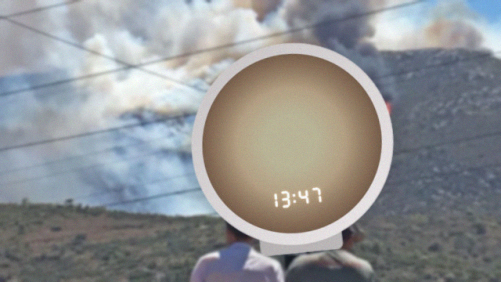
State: h=13 m=47
